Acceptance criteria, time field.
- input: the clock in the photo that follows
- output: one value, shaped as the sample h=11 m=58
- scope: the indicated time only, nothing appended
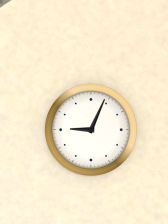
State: h=9 m=4
